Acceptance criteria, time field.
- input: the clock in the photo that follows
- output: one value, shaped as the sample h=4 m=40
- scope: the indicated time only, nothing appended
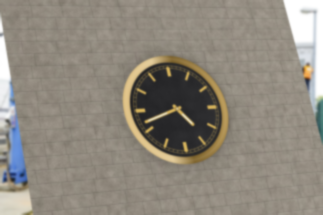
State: h=4 m=42
